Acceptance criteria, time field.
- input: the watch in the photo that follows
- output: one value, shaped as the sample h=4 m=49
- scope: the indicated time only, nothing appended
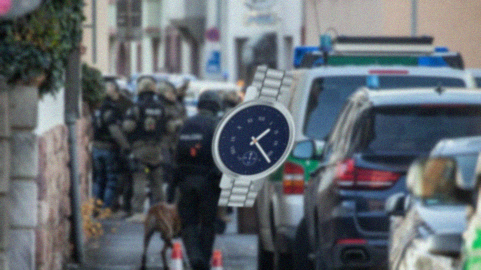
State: h=1 m=22
